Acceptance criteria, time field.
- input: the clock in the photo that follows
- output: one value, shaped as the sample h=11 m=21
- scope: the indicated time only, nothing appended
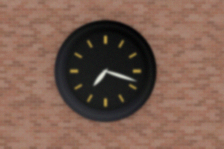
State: h=7 m=18
